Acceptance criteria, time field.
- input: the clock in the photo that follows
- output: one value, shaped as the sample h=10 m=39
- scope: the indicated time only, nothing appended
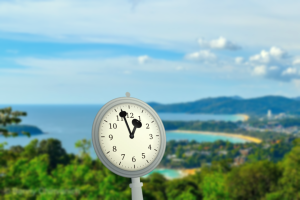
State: h=12 m=57
